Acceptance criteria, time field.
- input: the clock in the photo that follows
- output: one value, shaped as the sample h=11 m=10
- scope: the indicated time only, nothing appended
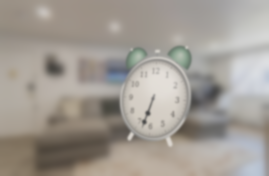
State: h=6 m=33
